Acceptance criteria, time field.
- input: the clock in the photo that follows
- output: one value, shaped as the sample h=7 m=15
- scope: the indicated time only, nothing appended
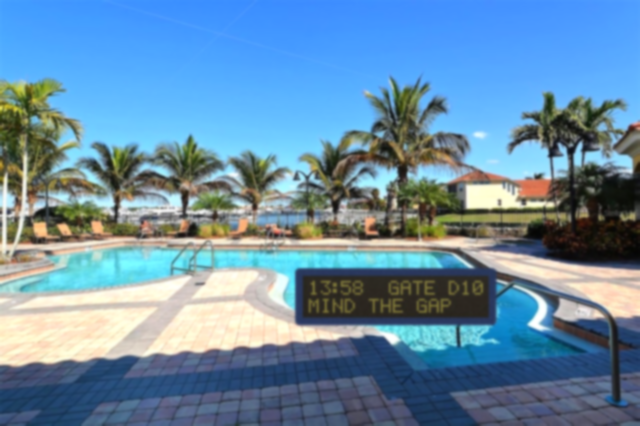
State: h=13 m=58
